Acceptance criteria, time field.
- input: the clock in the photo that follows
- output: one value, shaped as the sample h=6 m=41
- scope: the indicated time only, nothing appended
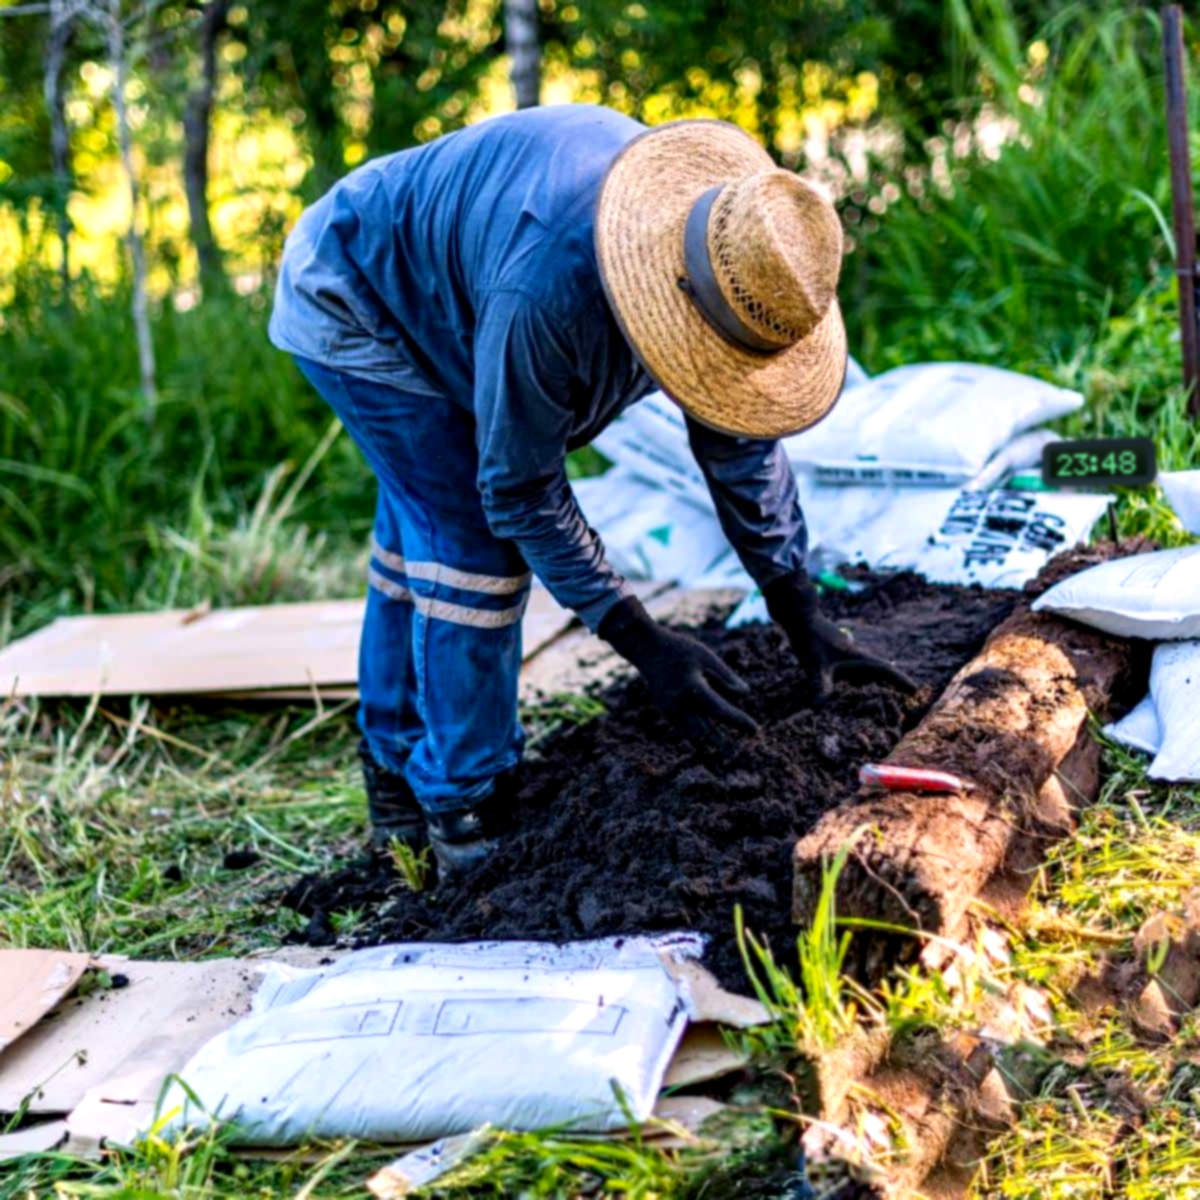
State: h=23 m=48
